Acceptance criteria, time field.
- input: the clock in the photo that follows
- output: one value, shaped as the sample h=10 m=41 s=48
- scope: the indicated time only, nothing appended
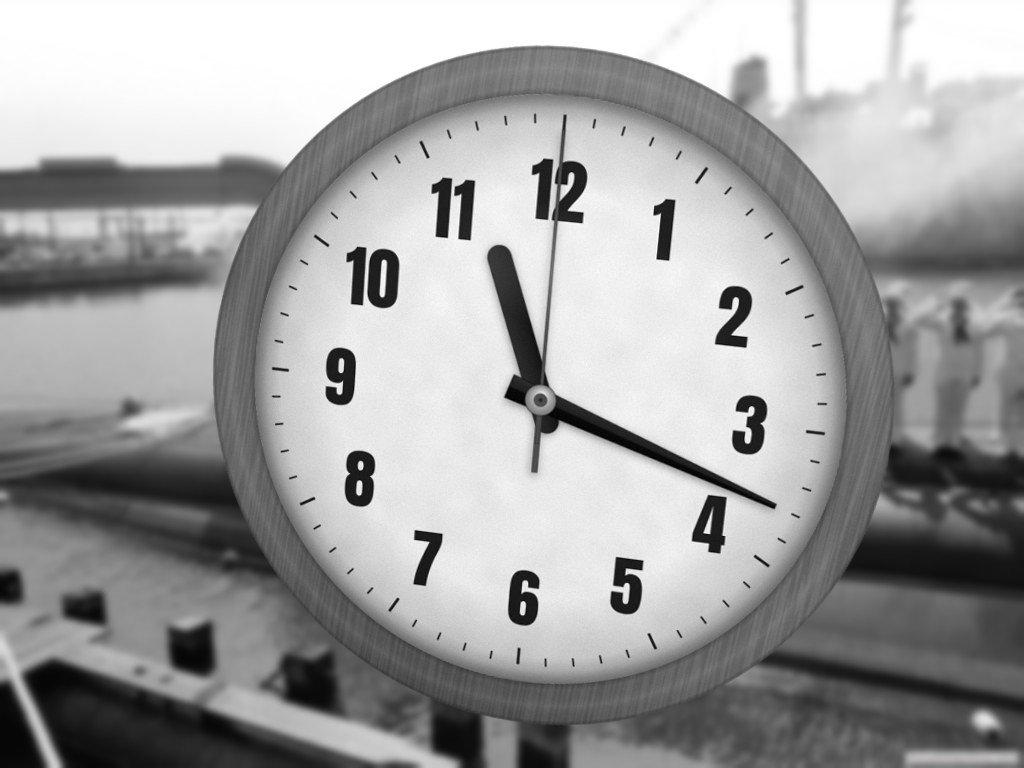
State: h=11 m=18 s=0
